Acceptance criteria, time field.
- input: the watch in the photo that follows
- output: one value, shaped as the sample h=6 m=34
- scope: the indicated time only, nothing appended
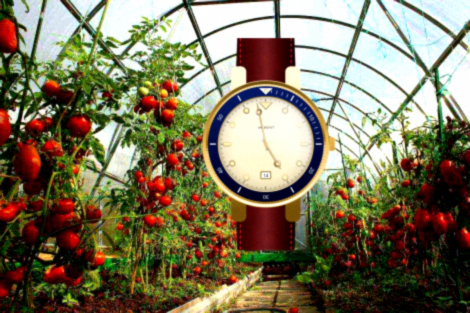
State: h=4 m=58
